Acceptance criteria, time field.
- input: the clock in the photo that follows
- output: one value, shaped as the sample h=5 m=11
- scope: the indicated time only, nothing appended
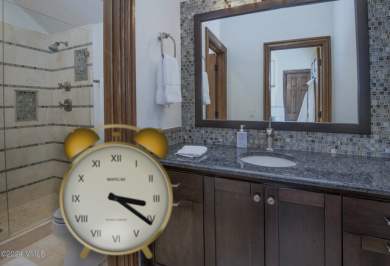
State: h=3 m=21
